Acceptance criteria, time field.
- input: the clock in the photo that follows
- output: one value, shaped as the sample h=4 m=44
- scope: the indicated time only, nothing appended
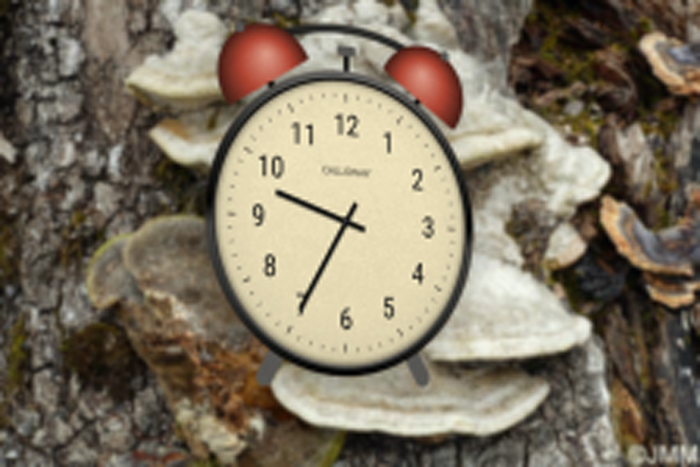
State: h=9 m=35
